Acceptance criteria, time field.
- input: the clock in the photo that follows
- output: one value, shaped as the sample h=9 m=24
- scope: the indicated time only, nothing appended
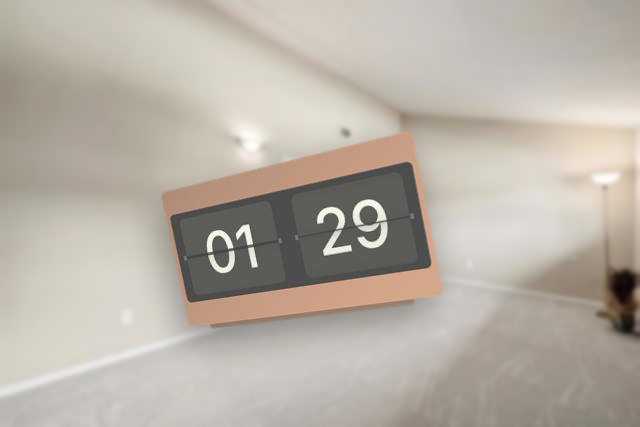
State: h=1 m=29
